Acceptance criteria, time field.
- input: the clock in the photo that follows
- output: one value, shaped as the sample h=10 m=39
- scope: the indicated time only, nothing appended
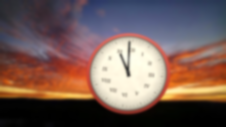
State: h=10 m=59
